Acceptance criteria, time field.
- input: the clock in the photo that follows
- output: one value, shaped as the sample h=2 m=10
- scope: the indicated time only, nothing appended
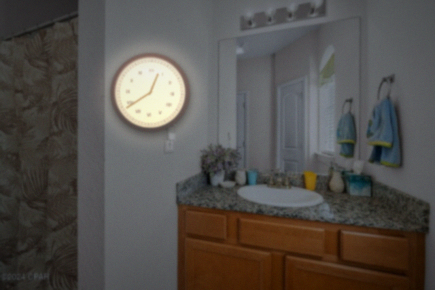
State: h=12 m=39
